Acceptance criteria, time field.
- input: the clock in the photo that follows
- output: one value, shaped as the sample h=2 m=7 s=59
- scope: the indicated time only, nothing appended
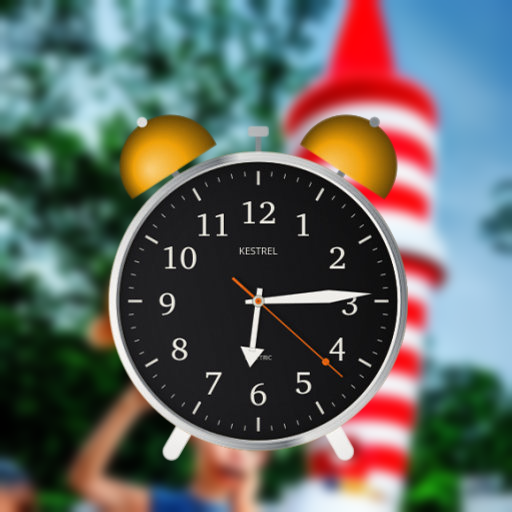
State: h=6 m=14 s=22
